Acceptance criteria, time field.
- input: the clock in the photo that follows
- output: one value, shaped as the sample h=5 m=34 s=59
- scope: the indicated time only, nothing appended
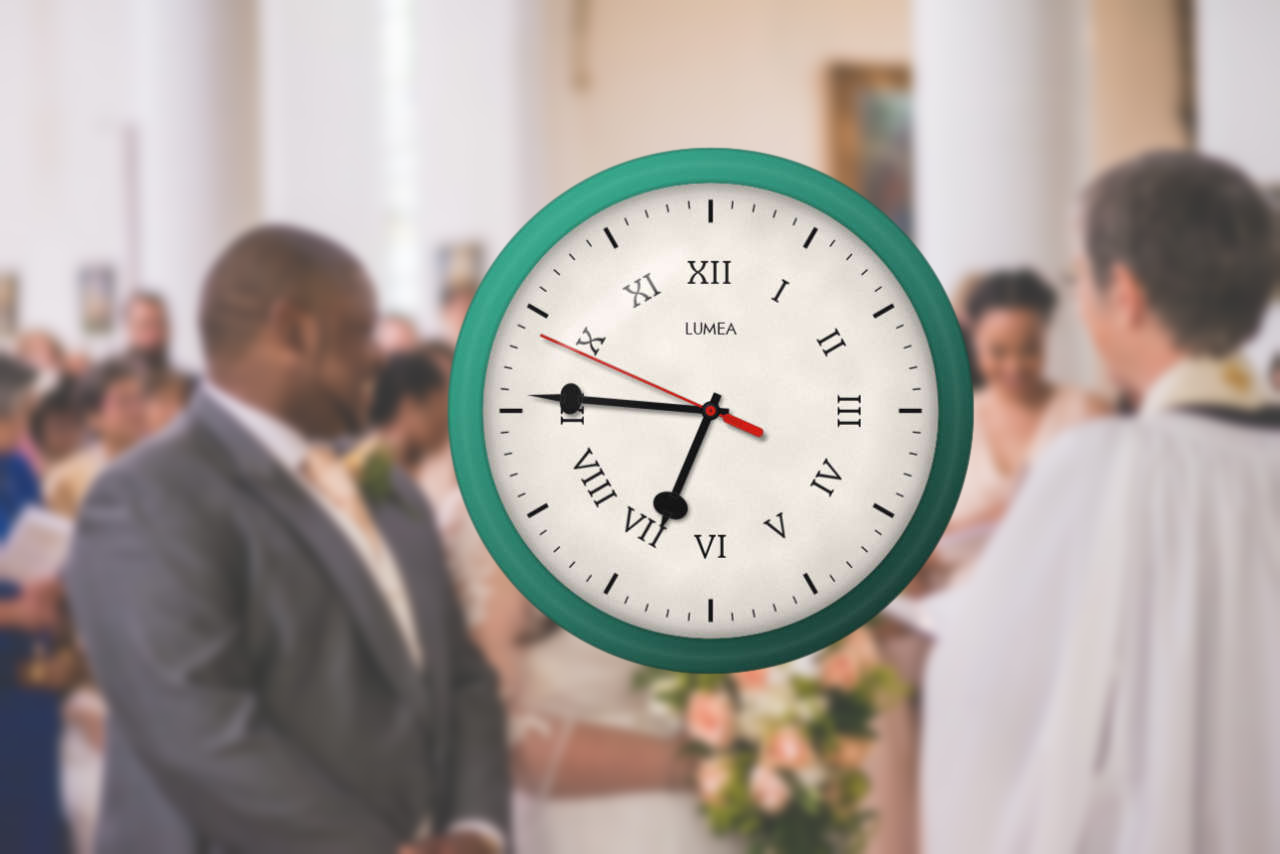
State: h=6 m=45 s=49
